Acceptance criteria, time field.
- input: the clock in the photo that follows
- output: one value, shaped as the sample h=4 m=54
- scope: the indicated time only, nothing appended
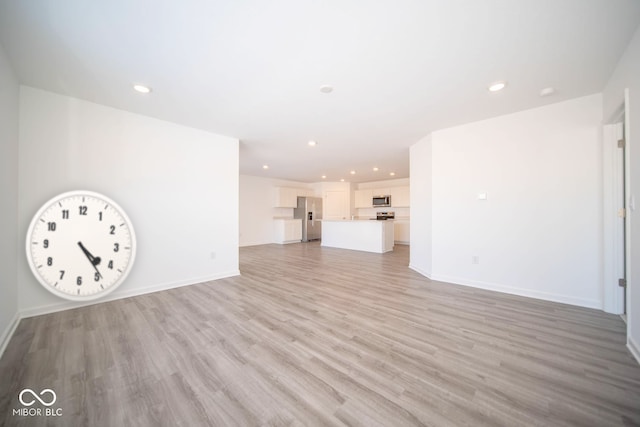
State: h=4 m=24
